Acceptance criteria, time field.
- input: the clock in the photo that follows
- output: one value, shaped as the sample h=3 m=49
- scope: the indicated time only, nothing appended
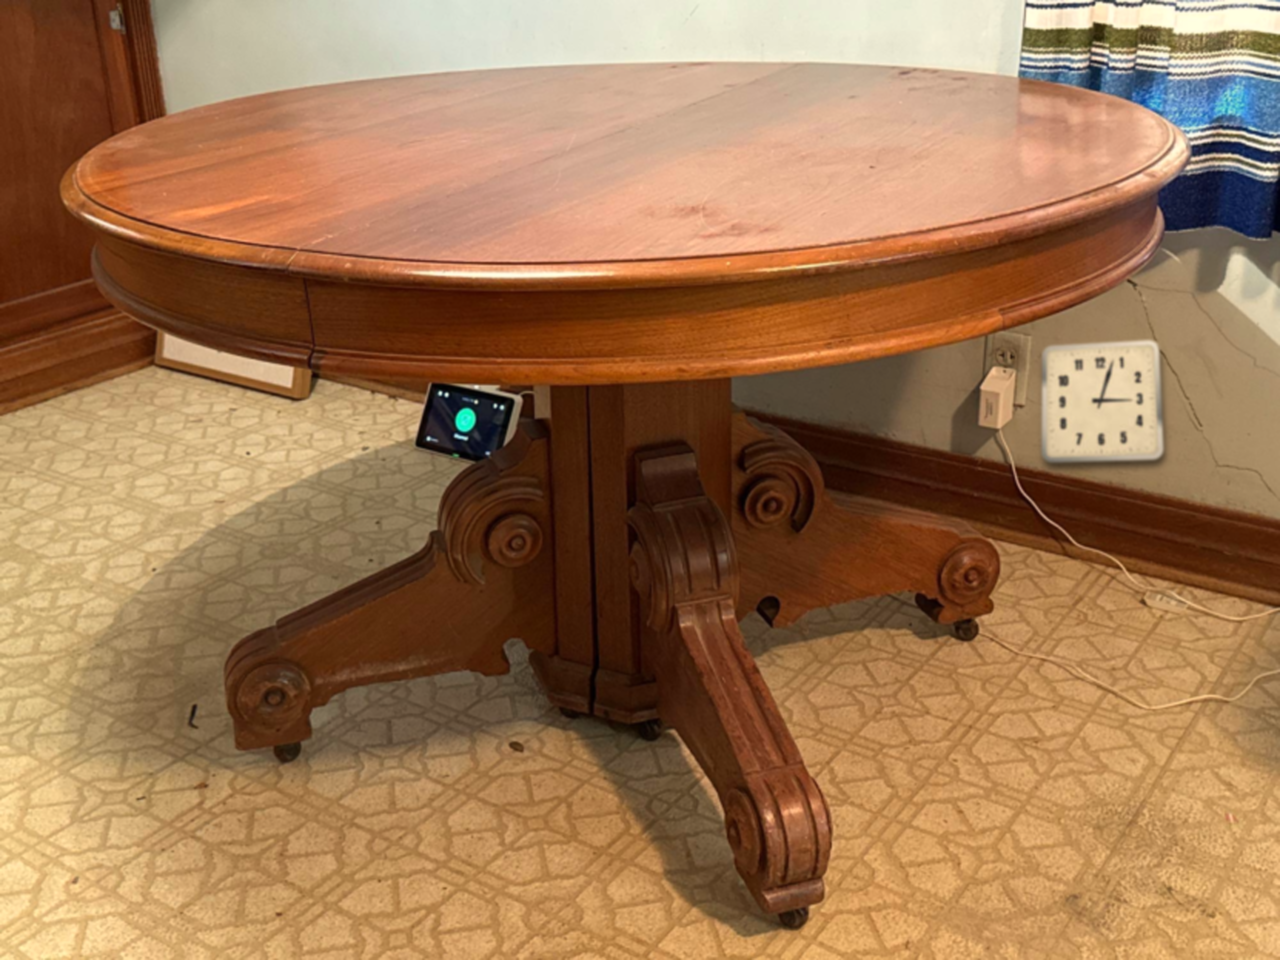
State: h=3 m=3
